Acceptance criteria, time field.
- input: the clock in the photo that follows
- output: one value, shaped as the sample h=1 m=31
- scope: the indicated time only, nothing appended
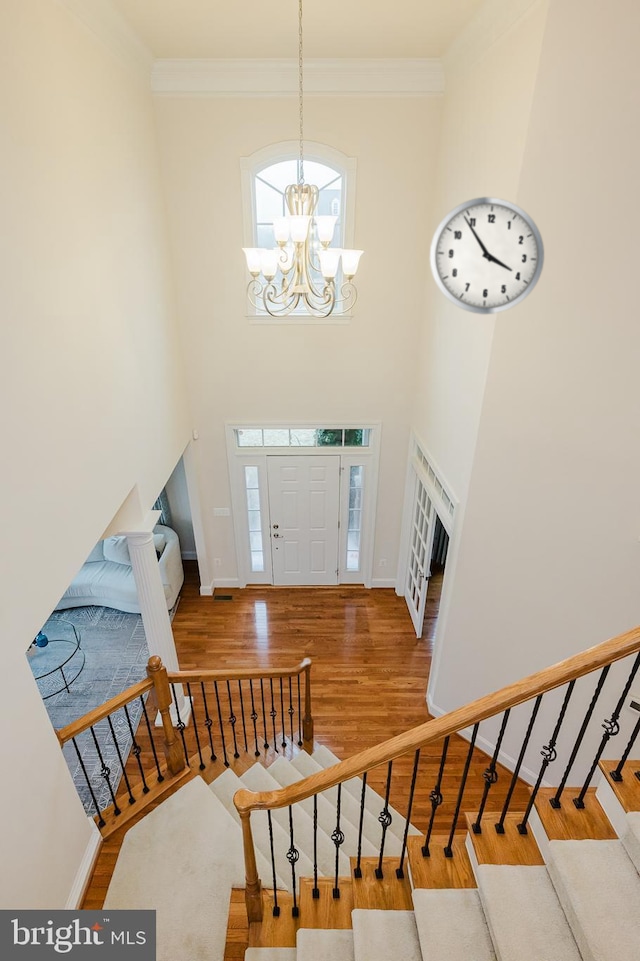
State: h=3 m=54
